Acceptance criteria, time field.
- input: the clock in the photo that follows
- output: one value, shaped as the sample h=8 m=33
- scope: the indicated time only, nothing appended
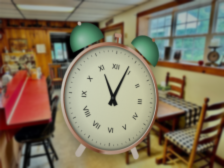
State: h=11 m=4
